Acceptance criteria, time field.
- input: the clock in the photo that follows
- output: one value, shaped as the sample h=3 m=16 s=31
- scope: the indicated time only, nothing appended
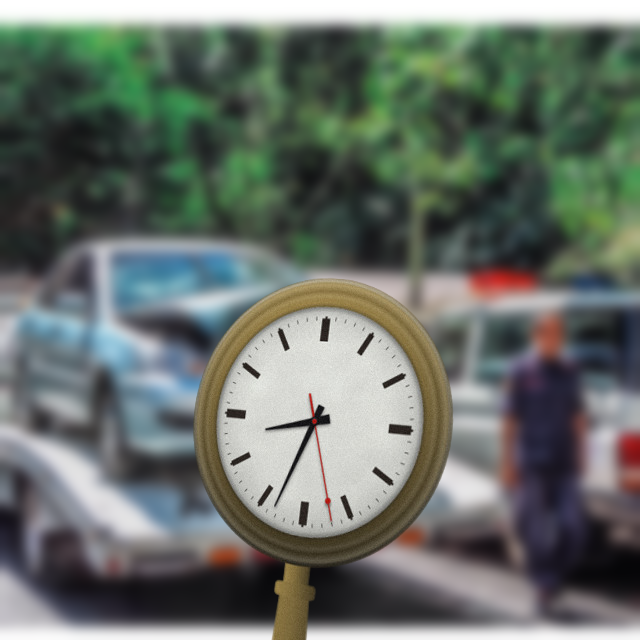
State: h=8 m=33 s=27
